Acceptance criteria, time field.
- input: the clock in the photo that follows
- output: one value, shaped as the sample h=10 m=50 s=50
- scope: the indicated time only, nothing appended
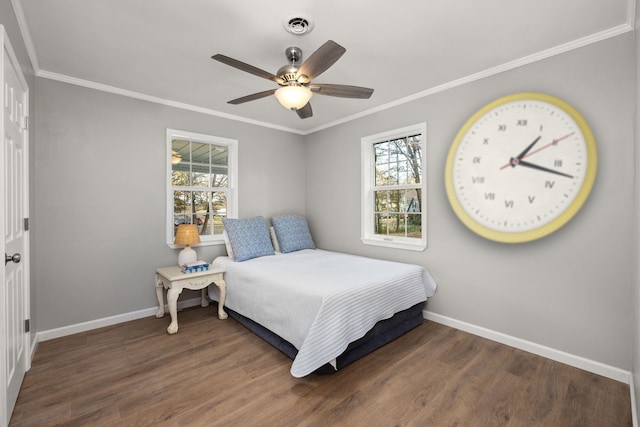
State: h=1 m=17 s=10
